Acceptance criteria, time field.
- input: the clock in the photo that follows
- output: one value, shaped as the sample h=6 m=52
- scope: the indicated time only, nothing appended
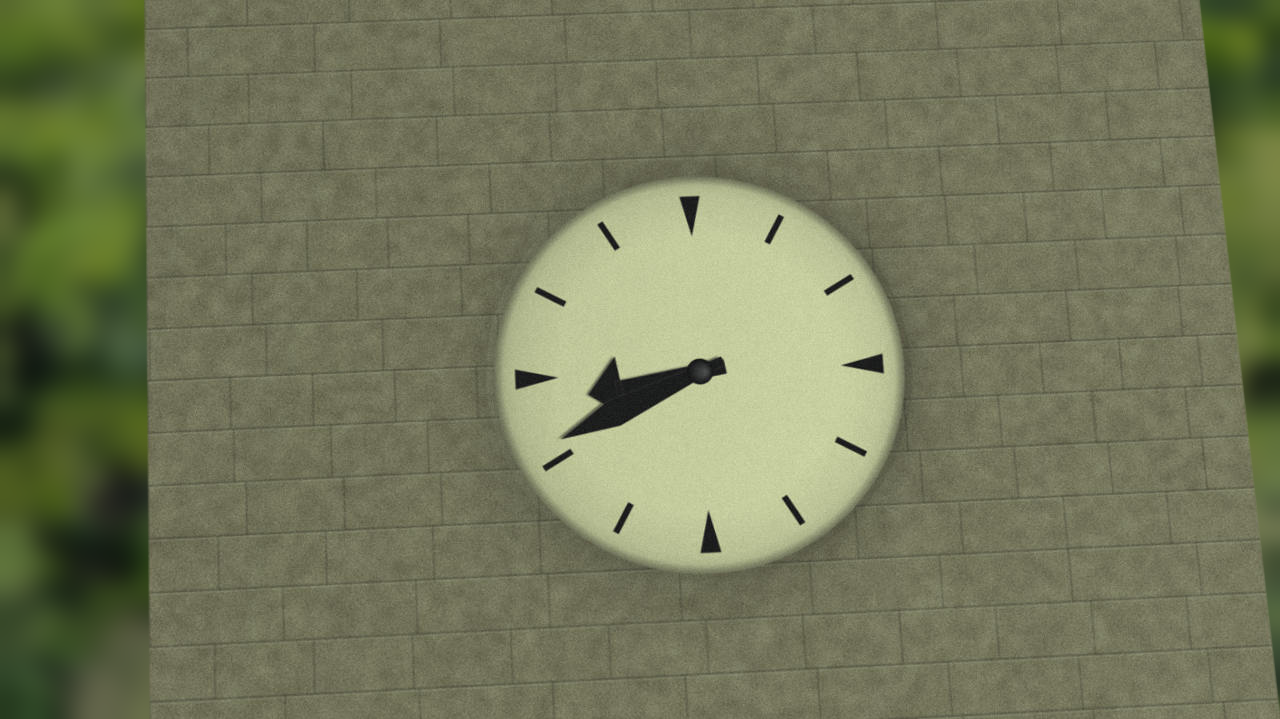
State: h=8 m=41
